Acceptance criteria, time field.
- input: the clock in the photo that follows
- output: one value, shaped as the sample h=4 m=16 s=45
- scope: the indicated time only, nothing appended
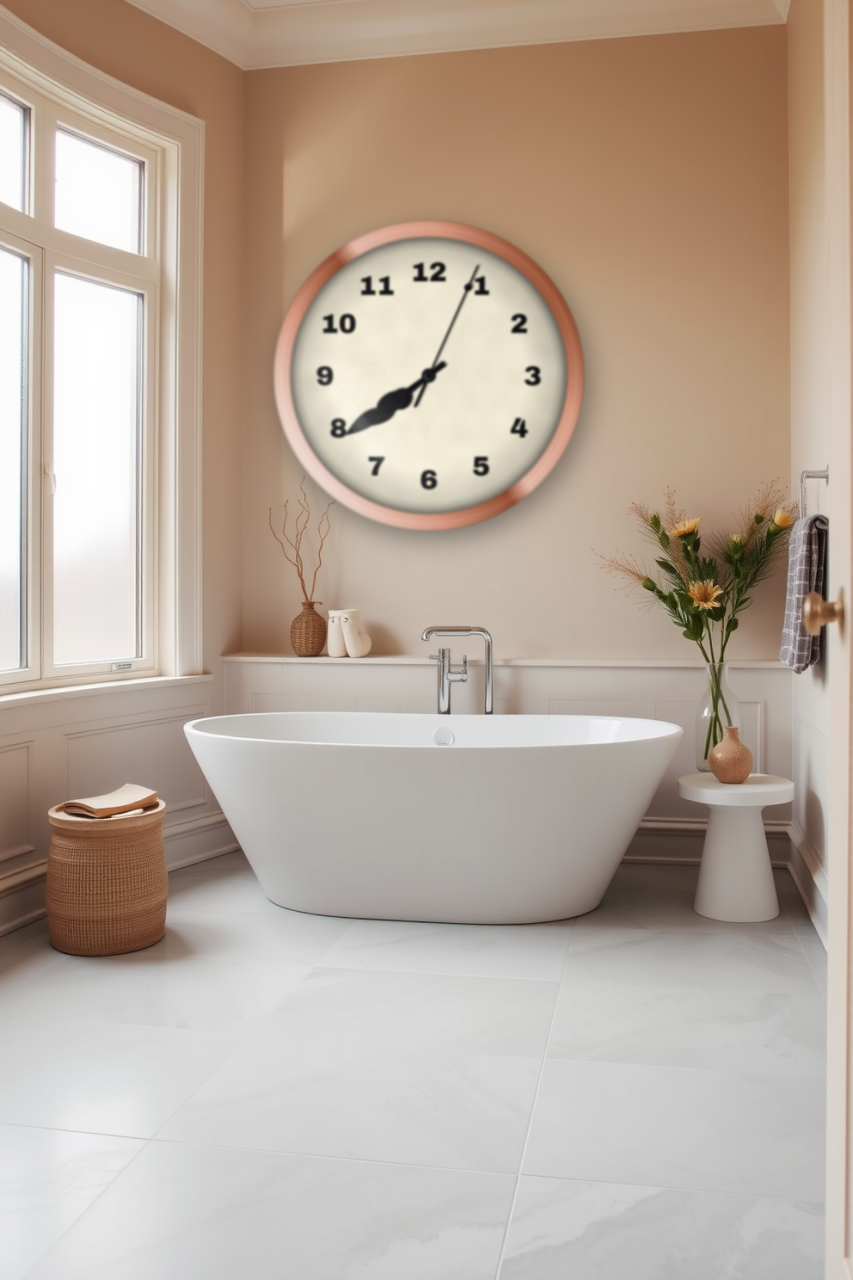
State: h=7 m=39 s=4
